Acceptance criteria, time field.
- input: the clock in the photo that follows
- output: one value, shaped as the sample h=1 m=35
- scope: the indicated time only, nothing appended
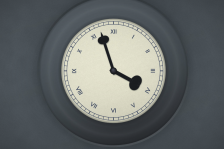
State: h=3 m=57
